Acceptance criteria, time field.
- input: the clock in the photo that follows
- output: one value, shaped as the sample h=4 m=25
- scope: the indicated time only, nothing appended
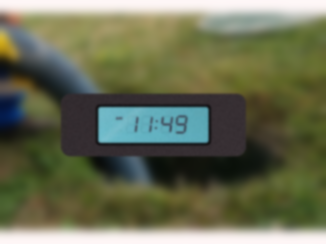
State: h=11 m=49
